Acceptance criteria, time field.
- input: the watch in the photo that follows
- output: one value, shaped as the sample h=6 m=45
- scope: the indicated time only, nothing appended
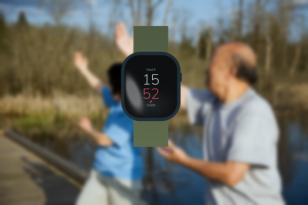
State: h=15 m=52
